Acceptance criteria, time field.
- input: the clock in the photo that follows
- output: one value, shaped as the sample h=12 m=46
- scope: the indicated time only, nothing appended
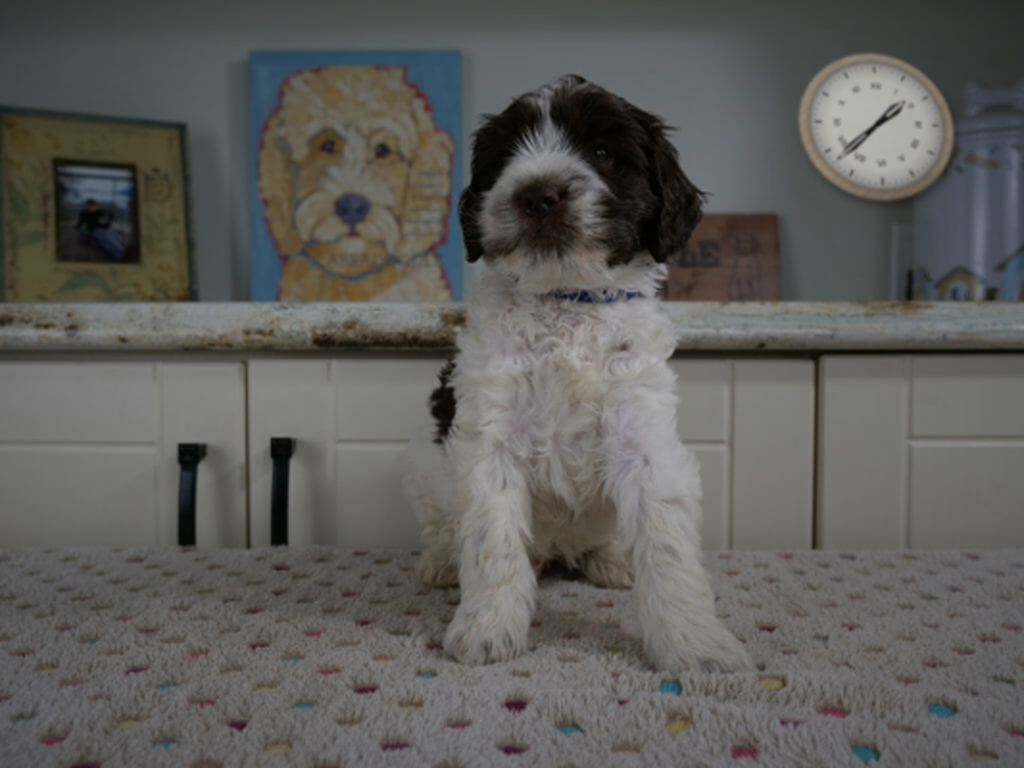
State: h=1 m=38
